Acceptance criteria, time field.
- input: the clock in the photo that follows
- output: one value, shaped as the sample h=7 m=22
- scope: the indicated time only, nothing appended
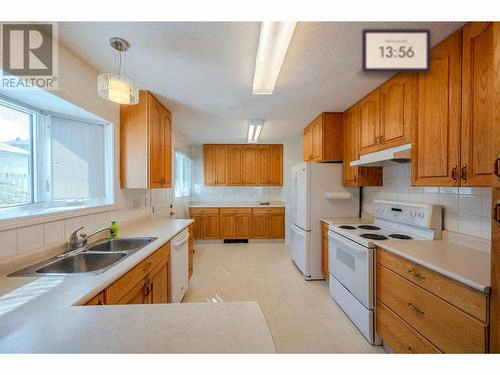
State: h=13 m=56
